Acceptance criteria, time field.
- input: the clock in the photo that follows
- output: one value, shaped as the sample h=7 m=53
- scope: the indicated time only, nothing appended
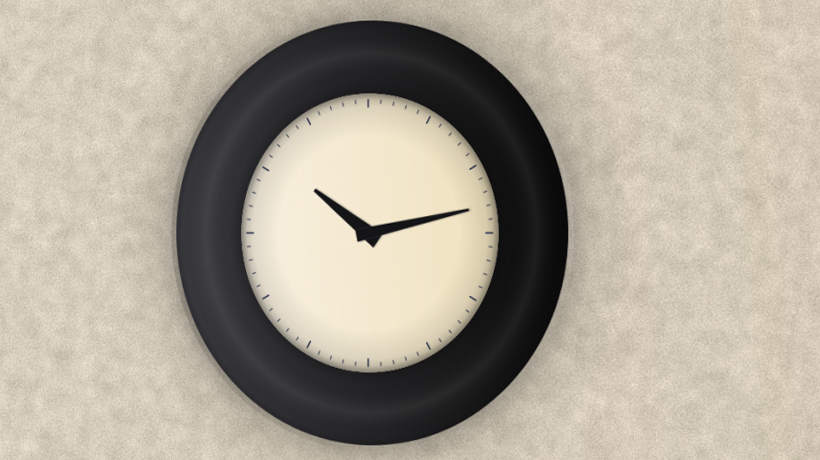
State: h=10 m=13
